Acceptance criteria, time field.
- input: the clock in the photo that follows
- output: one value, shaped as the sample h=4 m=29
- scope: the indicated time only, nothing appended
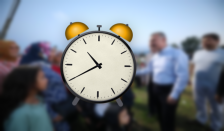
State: h=10 m=40
